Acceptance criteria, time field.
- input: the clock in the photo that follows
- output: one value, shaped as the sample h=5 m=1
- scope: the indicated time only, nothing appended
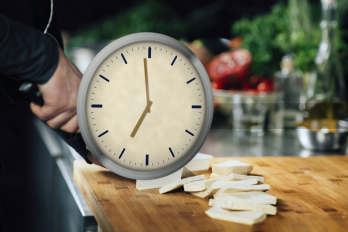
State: h=6 m=59
